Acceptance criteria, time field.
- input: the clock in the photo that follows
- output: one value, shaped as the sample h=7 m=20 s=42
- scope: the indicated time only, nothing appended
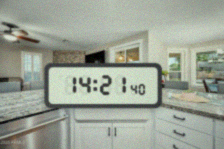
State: h=14 m=21 s=40
